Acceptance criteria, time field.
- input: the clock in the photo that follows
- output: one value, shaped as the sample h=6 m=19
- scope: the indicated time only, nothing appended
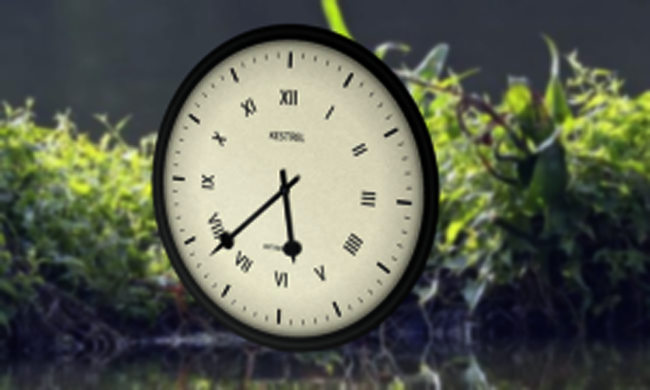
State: h=5 m=38
